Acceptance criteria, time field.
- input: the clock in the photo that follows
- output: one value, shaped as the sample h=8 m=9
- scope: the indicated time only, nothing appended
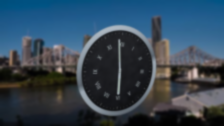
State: h=5 m=59
